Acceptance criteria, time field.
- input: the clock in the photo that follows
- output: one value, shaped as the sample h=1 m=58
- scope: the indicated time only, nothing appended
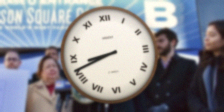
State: h=8 m=42
